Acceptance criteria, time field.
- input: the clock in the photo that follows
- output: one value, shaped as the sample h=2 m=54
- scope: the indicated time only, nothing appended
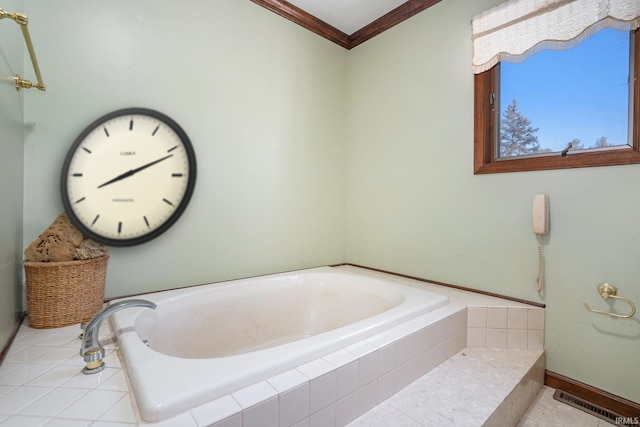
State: h=8 m=11
